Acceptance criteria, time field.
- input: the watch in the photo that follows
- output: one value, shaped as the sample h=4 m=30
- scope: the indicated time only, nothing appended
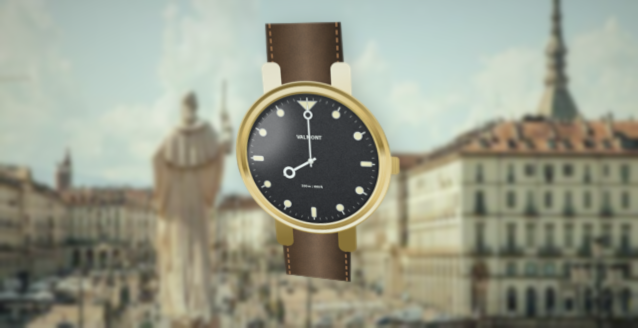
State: h=8 m=0
